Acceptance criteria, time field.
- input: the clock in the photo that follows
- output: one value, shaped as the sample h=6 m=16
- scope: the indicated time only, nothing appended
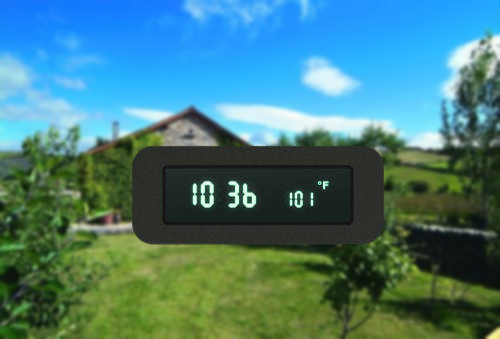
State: h=10 m=36
